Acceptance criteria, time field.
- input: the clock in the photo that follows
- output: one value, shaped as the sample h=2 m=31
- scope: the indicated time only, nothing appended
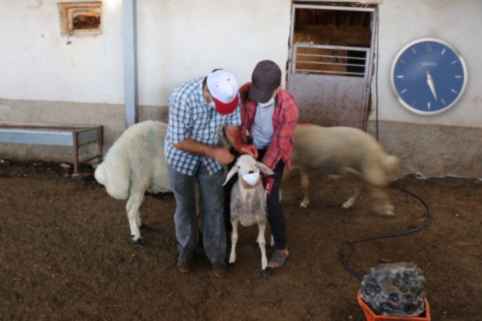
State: h=5 m=27
